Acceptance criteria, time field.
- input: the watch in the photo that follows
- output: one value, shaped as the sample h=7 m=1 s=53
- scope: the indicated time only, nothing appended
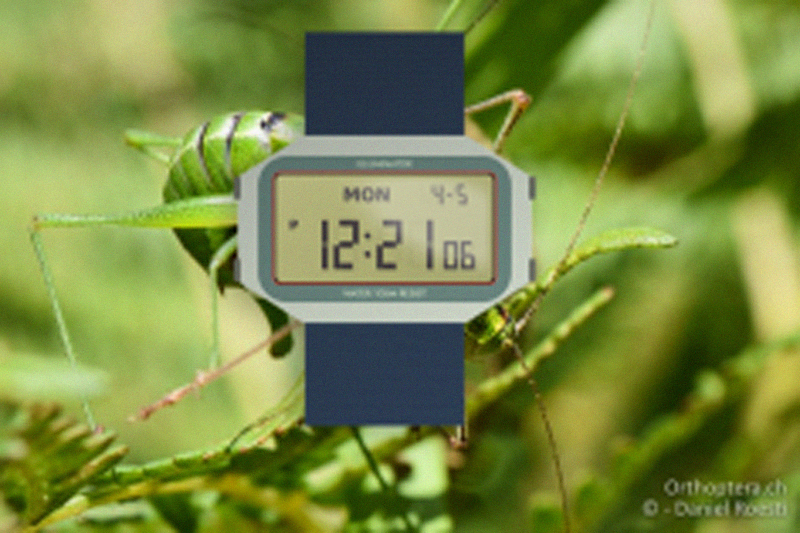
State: h=12 m=21 s=6
